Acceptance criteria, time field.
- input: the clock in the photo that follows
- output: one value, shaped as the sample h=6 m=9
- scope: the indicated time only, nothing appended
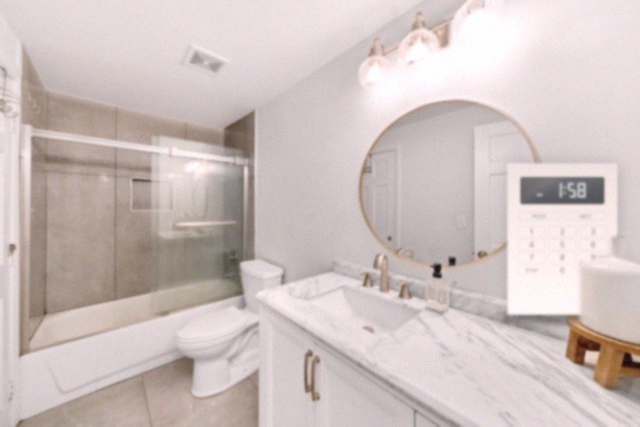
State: h=1 m=58
